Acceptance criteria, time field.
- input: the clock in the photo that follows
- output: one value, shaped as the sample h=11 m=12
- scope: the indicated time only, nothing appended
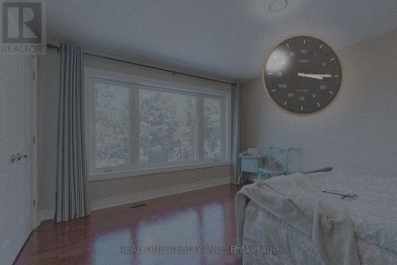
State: h=3 m=15
